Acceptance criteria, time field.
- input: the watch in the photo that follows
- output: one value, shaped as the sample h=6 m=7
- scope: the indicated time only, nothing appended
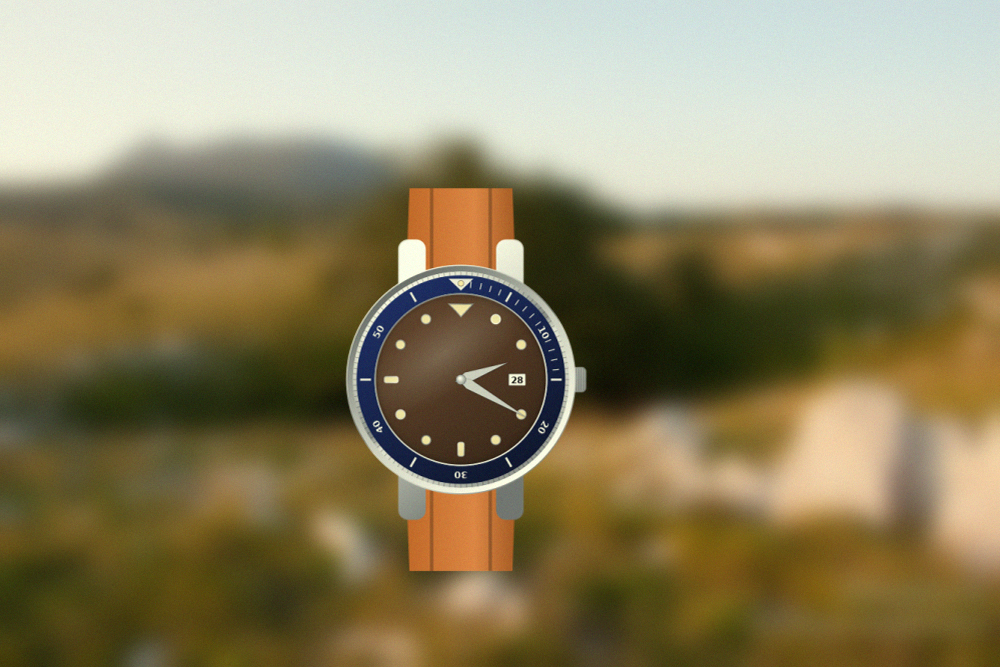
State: h=2 m=20
